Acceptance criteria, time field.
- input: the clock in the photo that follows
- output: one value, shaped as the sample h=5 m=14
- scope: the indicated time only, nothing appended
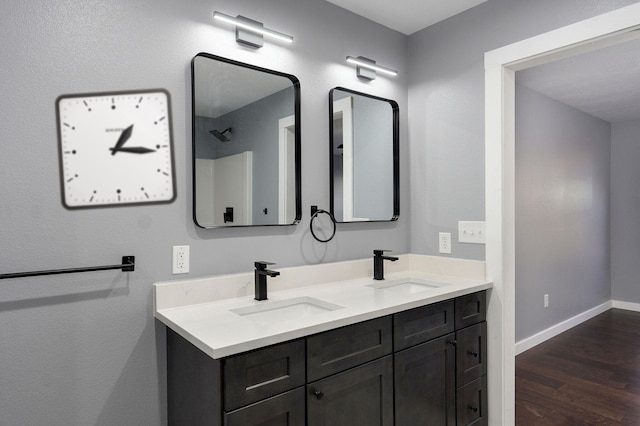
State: h=1 m=16
